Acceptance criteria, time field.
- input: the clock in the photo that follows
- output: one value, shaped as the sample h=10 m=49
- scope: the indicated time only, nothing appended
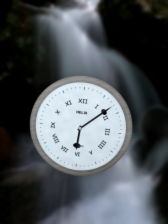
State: h=6 m=8
